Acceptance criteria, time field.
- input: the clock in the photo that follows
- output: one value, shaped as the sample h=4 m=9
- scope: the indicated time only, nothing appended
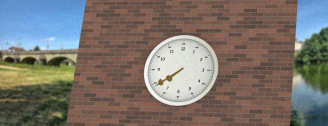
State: h=7 m=39
